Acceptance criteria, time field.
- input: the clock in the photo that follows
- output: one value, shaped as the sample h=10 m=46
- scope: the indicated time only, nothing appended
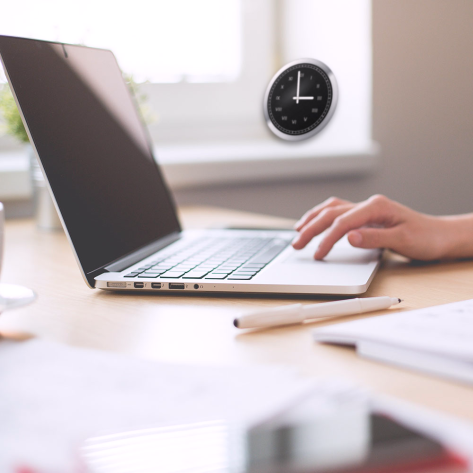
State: h=2 m=59
